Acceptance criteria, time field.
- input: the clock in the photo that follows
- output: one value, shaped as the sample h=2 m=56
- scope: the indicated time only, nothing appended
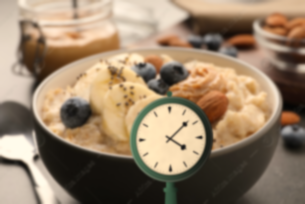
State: h=4 m=8
